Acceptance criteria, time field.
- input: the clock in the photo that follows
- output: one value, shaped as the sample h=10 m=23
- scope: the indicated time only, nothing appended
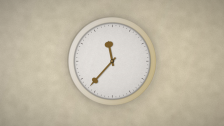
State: h=11 m=37
